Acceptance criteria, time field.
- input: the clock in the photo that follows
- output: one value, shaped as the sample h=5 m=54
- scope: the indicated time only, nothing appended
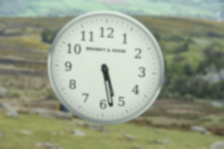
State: h=5 m=28
